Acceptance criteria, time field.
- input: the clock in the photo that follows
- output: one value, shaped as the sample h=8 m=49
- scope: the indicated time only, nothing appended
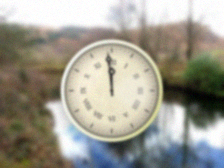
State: h=11 m=59
